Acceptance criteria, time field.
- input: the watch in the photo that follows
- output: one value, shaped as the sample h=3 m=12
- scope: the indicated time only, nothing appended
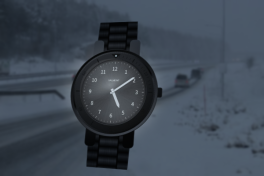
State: h=5 m=9
